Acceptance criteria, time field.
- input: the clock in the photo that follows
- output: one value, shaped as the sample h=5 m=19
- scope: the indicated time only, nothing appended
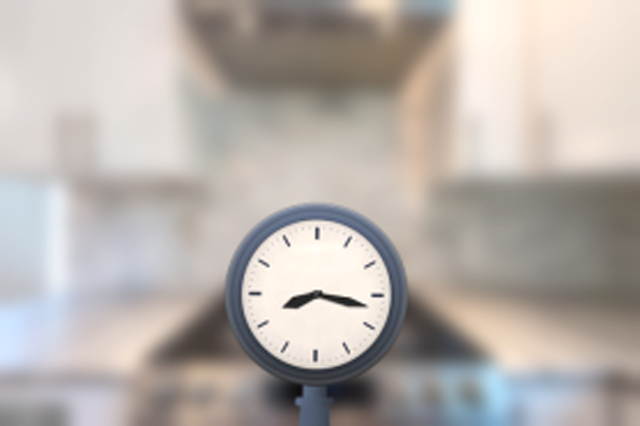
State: h=8 m=17
